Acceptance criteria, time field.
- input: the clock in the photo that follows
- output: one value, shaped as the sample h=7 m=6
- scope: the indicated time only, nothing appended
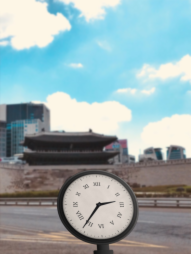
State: h=2 m=36
